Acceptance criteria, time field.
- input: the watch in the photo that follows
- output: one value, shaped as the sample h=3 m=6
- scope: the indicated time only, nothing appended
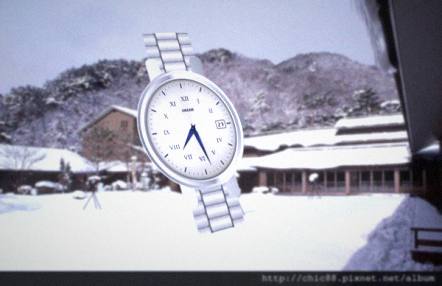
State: h=7 m=28
